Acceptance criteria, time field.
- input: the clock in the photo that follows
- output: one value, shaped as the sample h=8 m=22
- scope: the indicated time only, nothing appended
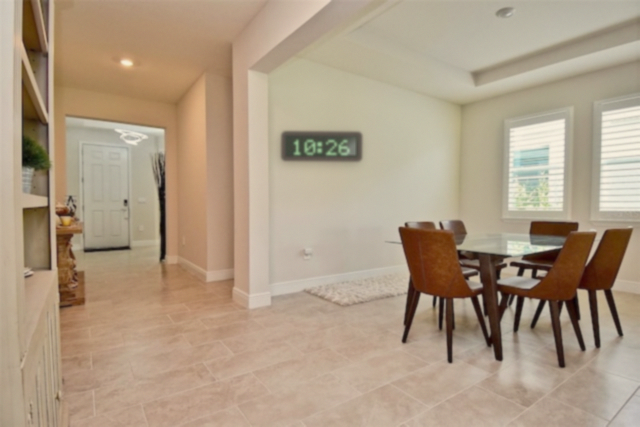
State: h=10 m=26
